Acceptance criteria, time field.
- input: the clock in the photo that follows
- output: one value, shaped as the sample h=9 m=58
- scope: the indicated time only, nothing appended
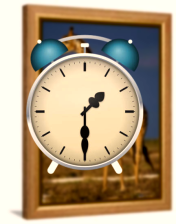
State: h=1 m=30
